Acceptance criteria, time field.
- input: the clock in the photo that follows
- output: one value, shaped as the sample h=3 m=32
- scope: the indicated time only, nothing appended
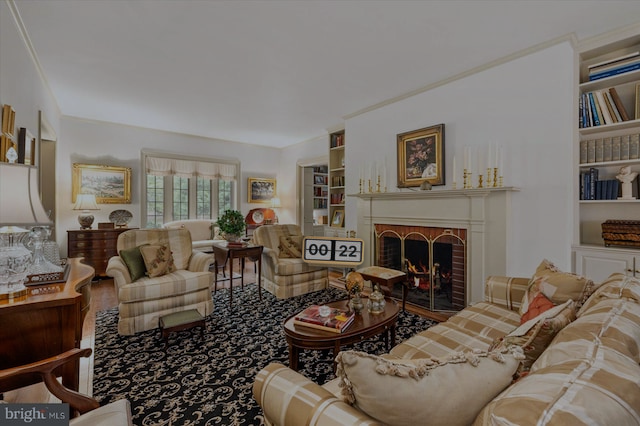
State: h=0 m=22
